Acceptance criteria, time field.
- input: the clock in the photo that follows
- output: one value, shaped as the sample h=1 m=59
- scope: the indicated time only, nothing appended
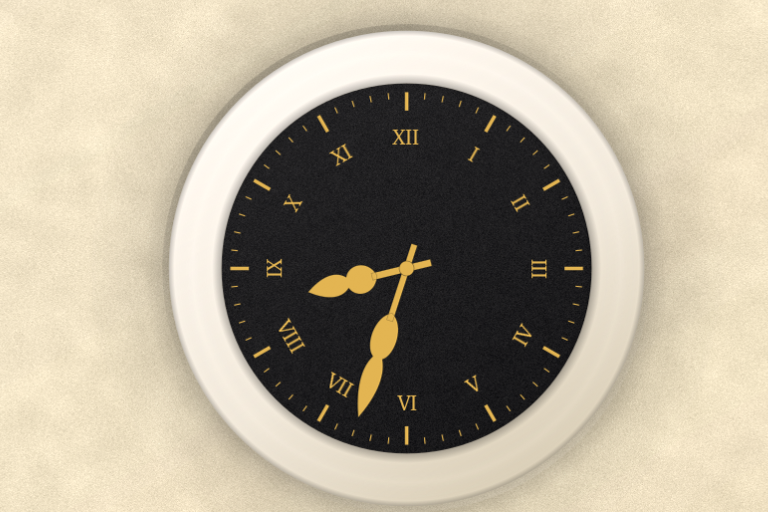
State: h=8 m=33
